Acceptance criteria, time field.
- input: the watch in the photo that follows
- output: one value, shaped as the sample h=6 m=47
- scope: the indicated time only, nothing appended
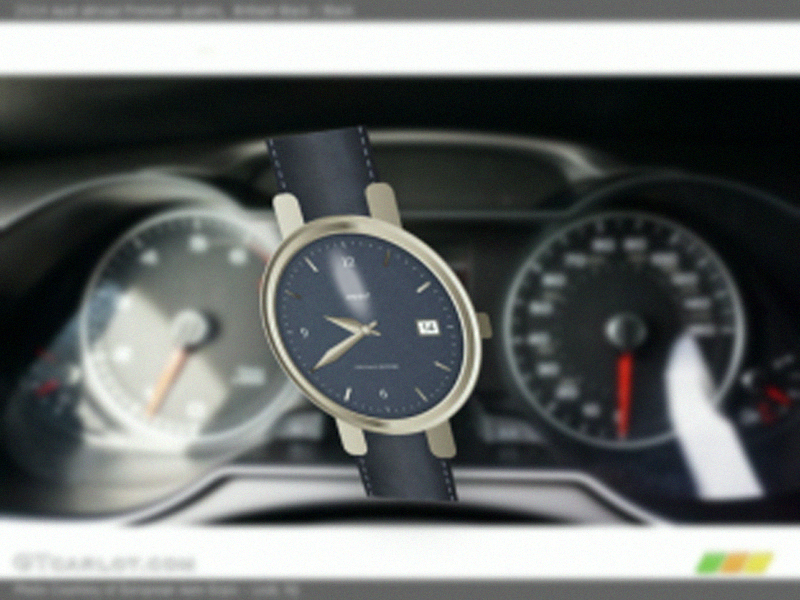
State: h=9 m=40
